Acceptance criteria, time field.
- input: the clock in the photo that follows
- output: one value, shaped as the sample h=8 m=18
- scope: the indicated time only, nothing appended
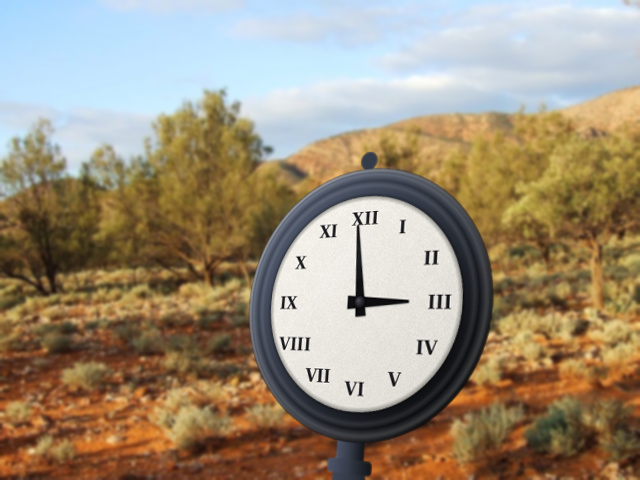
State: h=2 m=59
